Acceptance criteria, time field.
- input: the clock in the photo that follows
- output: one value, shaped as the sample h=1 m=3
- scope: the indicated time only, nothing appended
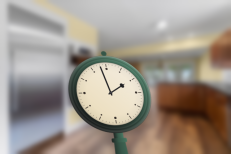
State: h=1 m=58
